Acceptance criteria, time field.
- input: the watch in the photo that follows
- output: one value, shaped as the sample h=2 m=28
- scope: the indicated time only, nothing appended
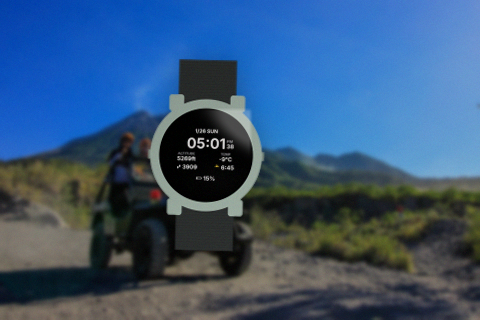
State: h=5 m=1
